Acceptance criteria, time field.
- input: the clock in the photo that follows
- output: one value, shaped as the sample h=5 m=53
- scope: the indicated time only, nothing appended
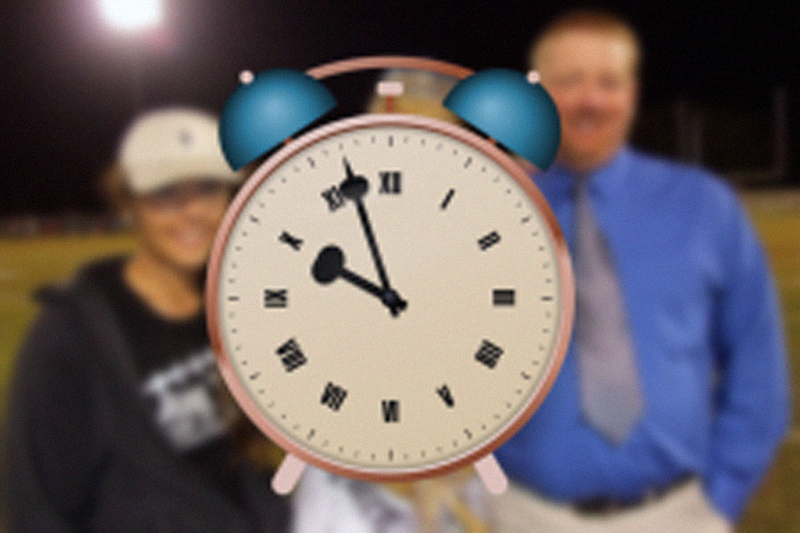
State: h=9 m=57
